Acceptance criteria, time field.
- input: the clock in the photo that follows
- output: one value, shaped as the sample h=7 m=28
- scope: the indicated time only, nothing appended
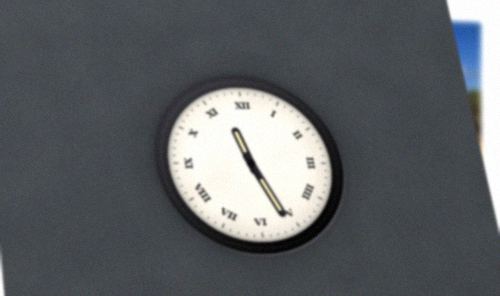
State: h=11 m=26
